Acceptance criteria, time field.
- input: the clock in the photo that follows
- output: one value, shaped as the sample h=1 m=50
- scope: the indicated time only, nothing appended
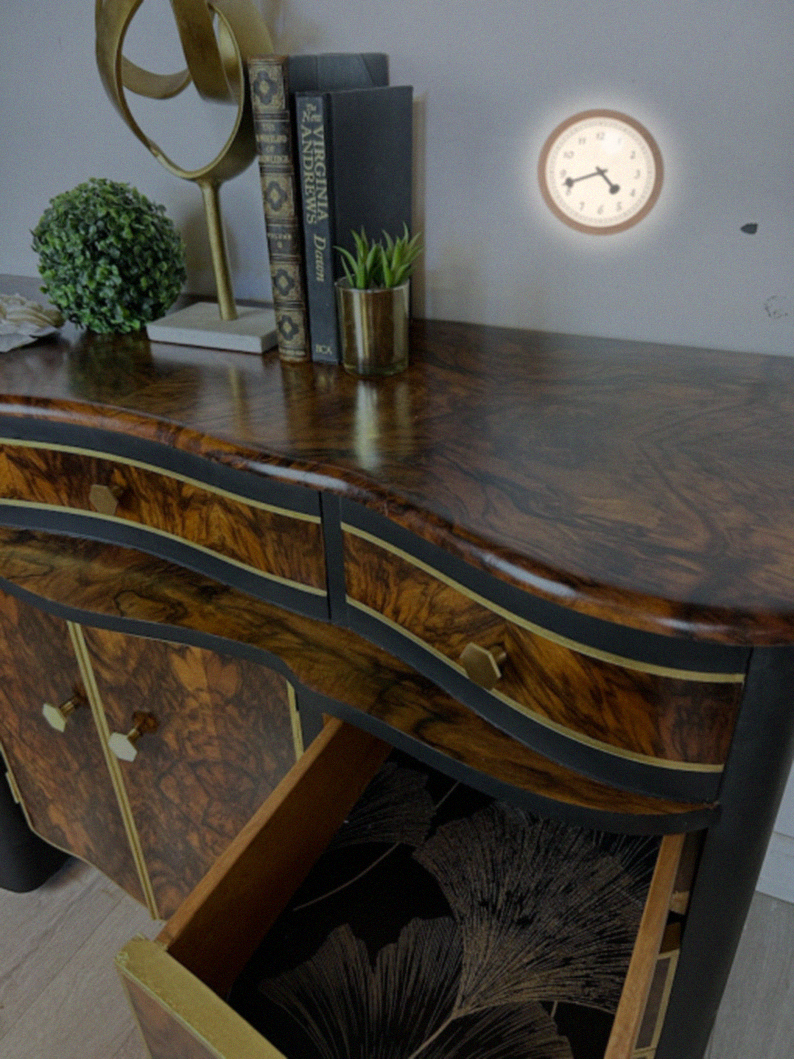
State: h=4 m=42
